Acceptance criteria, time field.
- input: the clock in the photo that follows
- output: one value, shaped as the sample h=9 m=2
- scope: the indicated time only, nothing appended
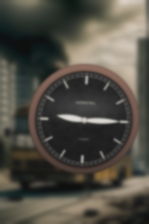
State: h=9 m=15
